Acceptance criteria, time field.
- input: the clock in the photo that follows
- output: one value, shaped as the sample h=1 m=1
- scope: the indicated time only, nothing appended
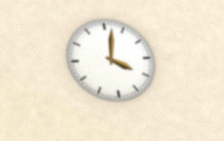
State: h=4 m=2
